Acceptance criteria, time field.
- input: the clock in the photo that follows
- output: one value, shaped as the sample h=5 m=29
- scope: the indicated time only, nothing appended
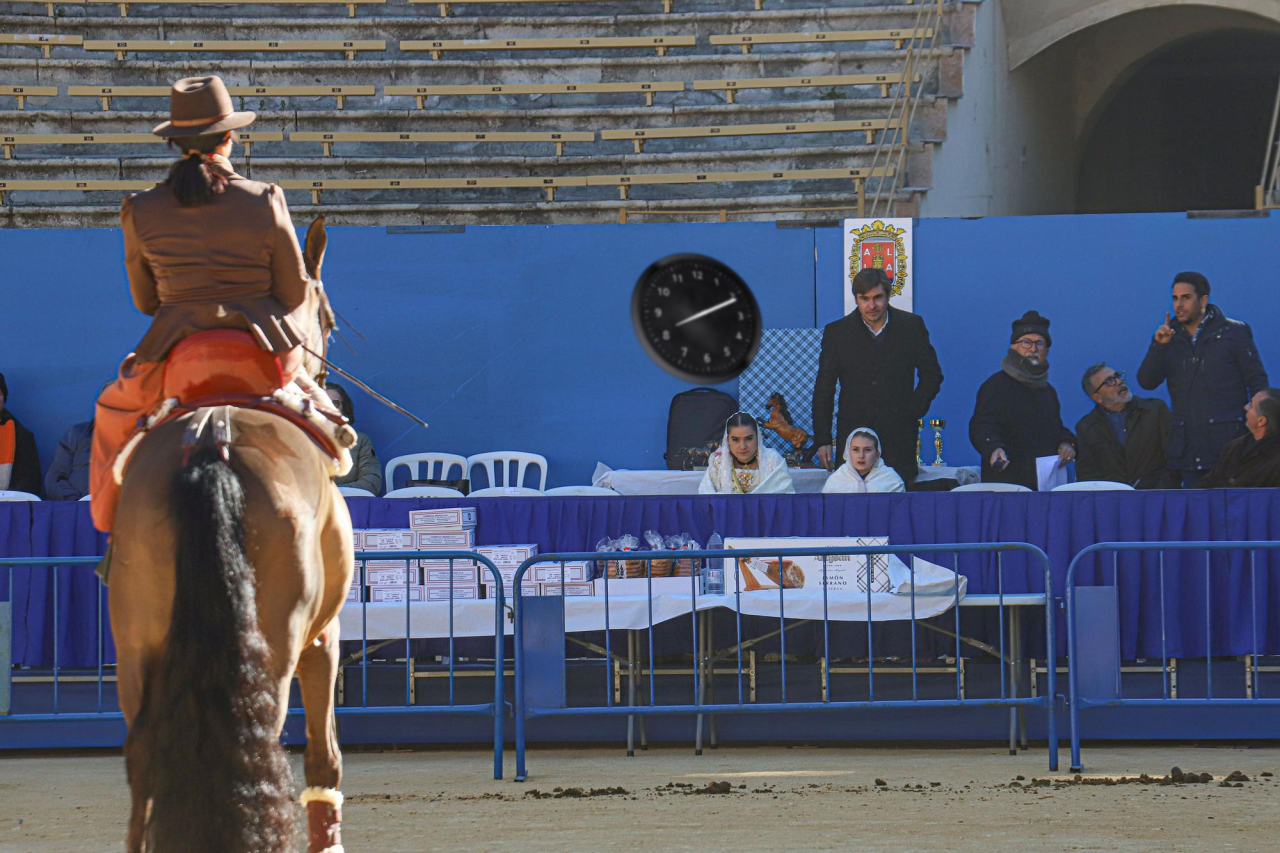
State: h=8 m=11
